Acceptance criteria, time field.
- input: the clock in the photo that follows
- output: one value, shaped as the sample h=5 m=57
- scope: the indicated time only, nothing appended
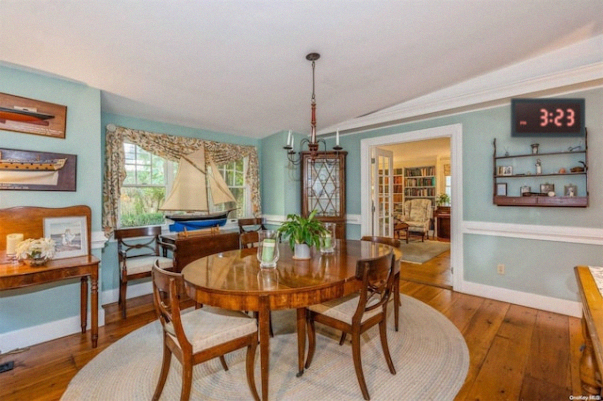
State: h=3 m=23
